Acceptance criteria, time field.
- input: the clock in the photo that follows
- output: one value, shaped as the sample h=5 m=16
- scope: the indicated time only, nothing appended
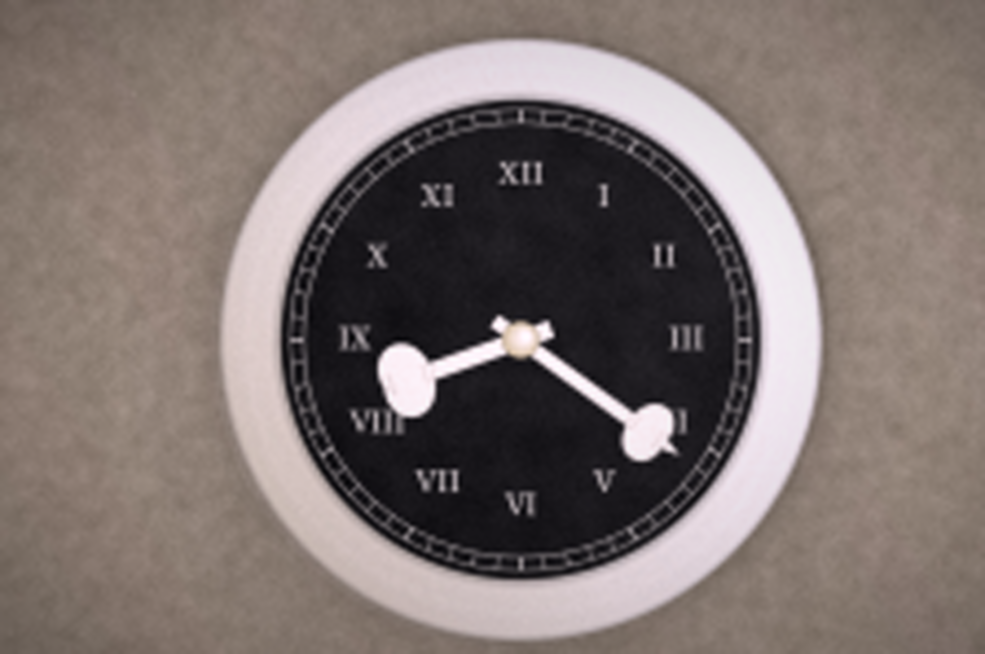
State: h=8 m=21
